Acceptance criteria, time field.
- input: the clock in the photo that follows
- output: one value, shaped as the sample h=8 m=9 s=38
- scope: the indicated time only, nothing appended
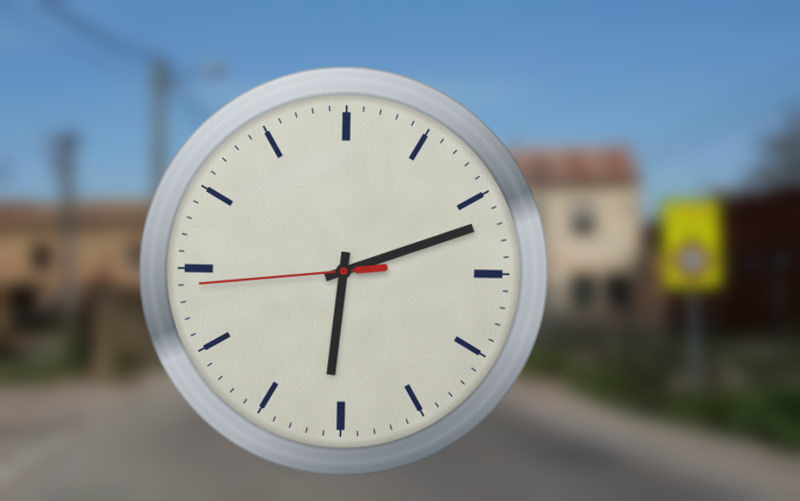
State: h=6 m=11 s=44
